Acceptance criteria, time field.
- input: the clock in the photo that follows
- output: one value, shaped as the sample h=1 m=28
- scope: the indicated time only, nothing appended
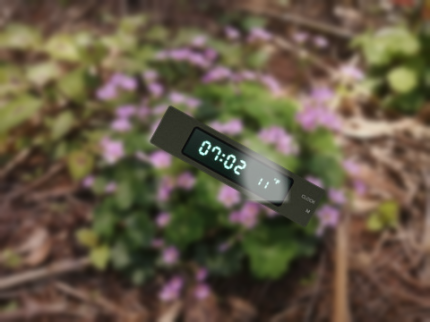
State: h=7 m=2
